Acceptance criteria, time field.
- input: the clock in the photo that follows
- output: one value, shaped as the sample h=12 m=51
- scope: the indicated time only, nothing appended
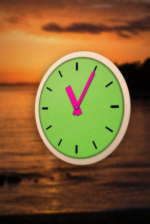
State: h=11 m=5
